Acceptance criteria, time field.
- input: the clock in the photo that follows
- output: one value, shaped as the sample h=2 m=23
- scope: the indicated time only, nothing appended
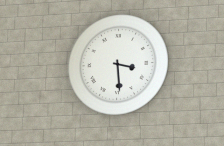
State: h=3 m=29
